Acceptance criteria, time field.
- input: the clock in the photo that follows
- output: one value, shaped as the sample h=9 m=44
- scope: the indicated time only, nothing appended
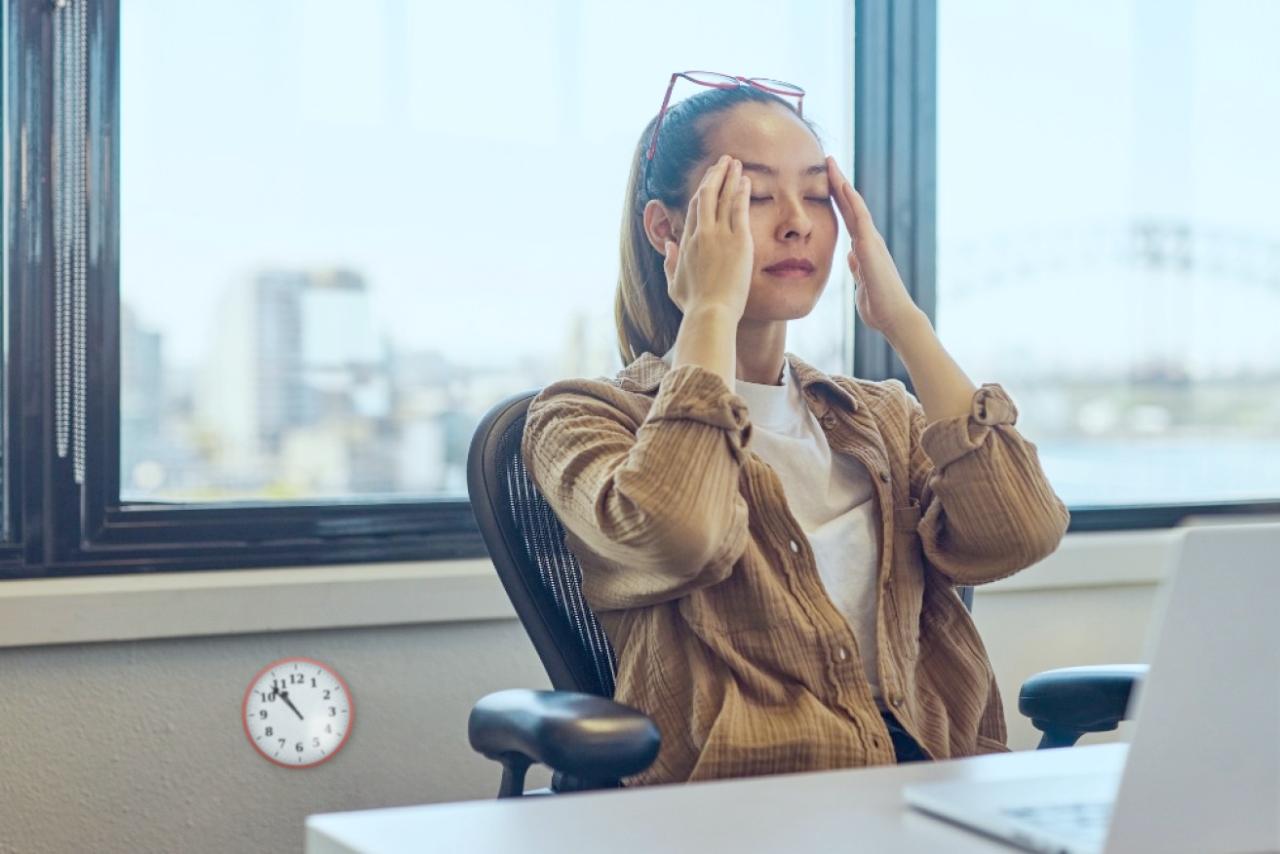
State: h=10 m=53
